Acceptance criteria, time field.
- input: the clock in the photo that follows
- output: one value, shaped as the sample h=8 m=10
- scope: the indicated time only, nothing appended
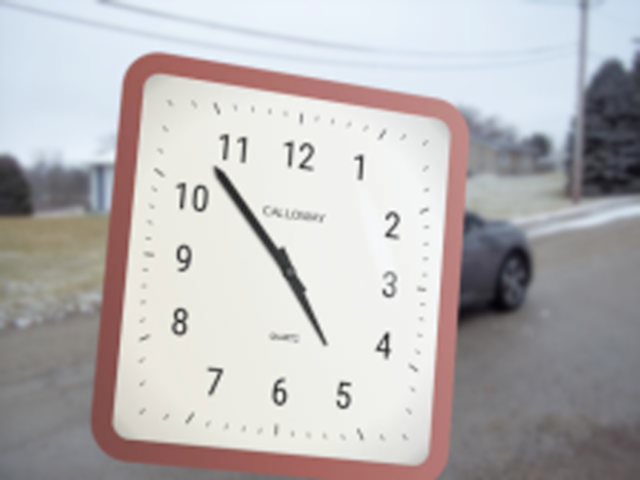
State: h=4 m=53
